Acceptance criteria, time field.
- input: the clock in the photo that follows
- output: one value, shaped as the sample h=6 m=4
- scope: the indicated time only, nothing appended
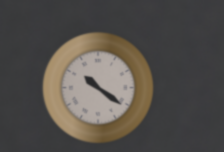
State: h=10 m=21
